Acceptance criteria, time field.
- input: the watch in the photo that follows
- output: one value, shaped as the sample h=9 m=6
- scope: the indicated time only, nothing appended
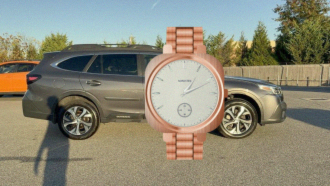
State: h=1 m=11
